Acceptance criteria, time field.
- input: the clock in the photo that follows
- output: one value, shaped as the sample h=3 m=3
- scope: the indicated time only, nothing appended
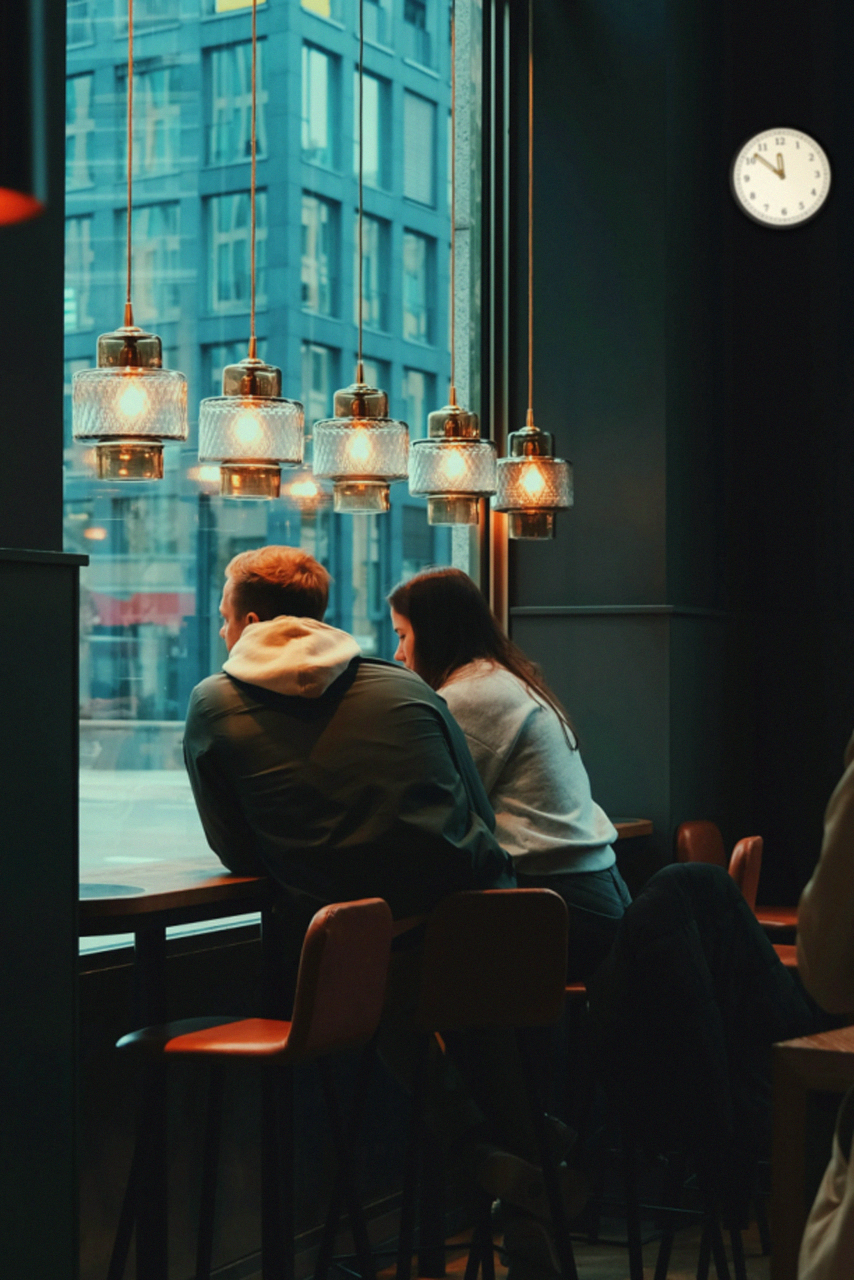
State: h=11 m=52
